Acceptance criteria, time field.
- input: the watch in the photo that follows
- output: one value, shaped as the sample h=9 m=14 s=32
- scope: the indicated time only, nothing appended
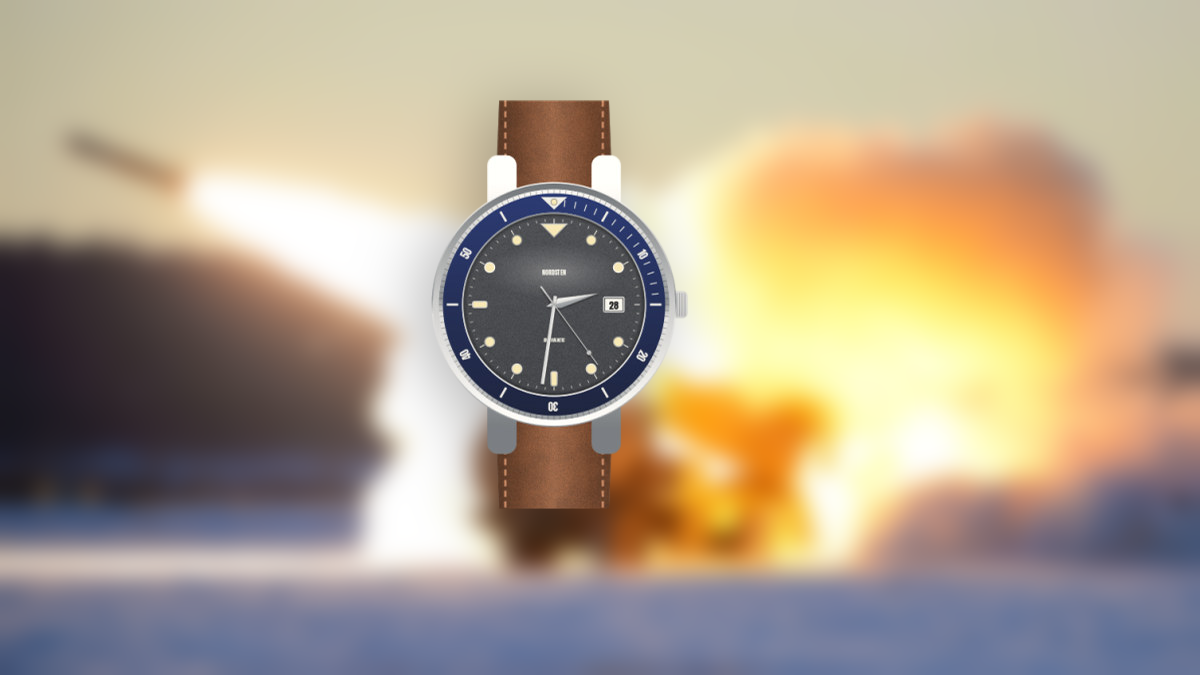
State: h=2 m=31 s=24
